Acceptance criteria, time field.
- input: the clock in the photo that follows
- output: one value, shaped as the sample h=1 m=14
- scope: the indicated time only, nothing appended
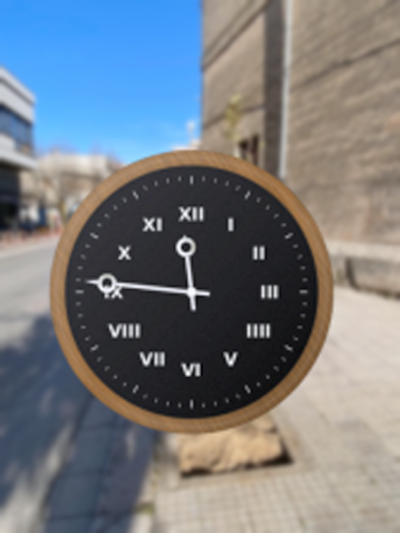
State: h=11 m=46
